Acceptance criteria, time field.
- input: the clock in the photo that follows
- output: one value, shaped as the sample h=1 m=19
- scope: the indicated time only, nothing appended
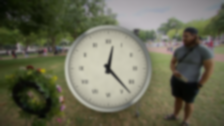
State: h=12 m=23
